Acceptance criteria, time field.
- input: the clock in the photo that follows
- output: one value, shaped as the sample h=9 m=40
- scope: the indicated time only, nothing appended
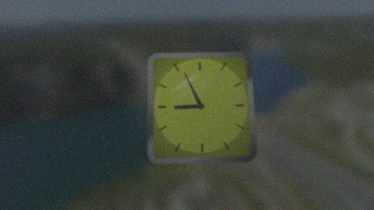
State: h=8 m=56
